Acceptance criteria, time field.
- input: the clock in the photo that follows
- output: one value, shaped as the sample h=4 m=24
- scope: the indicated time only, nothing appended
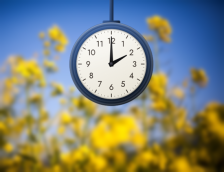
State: h=2 m=0
